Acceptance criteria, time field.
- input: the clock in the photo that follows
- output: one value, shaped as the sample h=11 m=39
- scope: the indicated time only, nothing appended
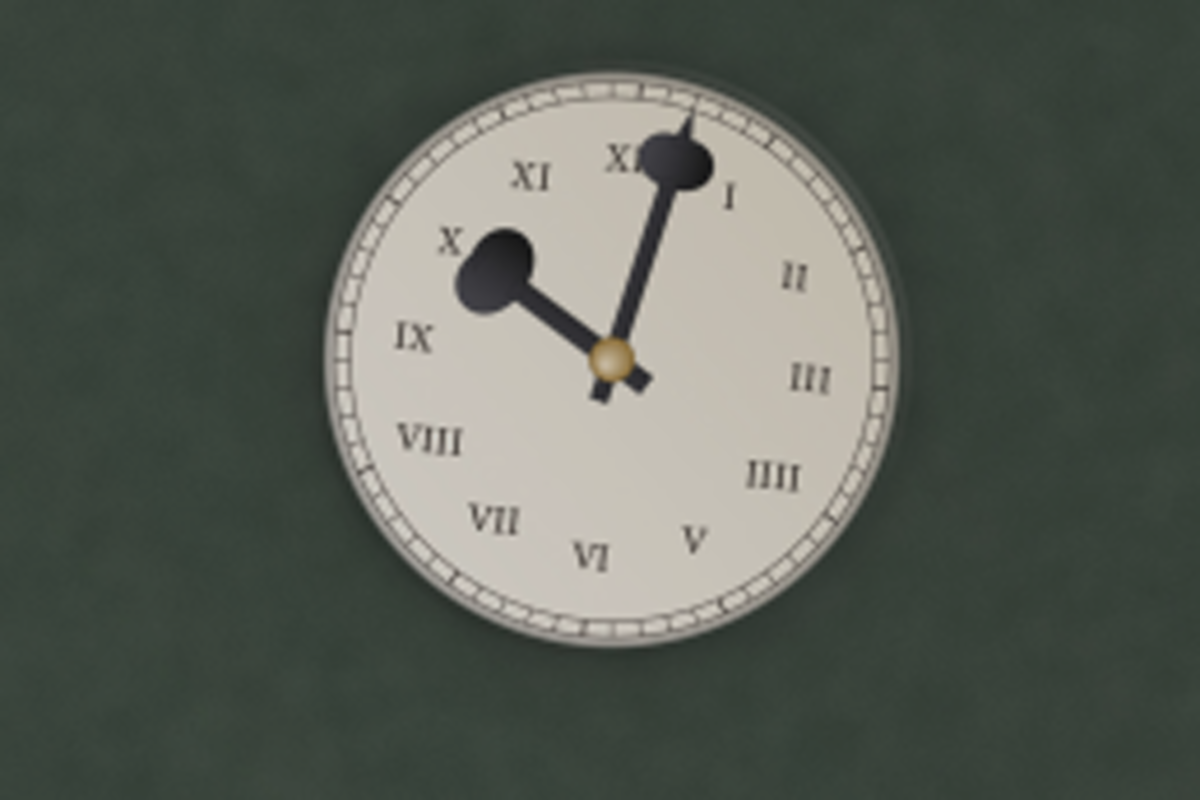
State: h=10 m=2
